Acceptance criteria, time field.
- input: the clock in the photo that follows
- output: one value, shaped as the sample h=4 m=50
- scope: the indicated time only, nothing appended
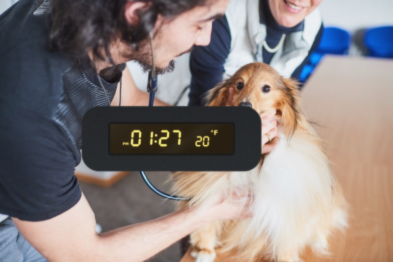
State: h=1 m=27
